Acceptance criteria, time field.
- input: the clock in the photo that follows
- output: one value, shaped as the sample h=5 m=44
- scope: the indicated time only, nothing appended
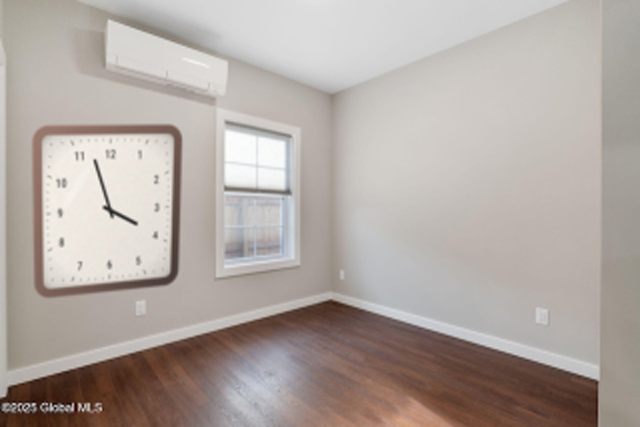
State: h=3 m=57
